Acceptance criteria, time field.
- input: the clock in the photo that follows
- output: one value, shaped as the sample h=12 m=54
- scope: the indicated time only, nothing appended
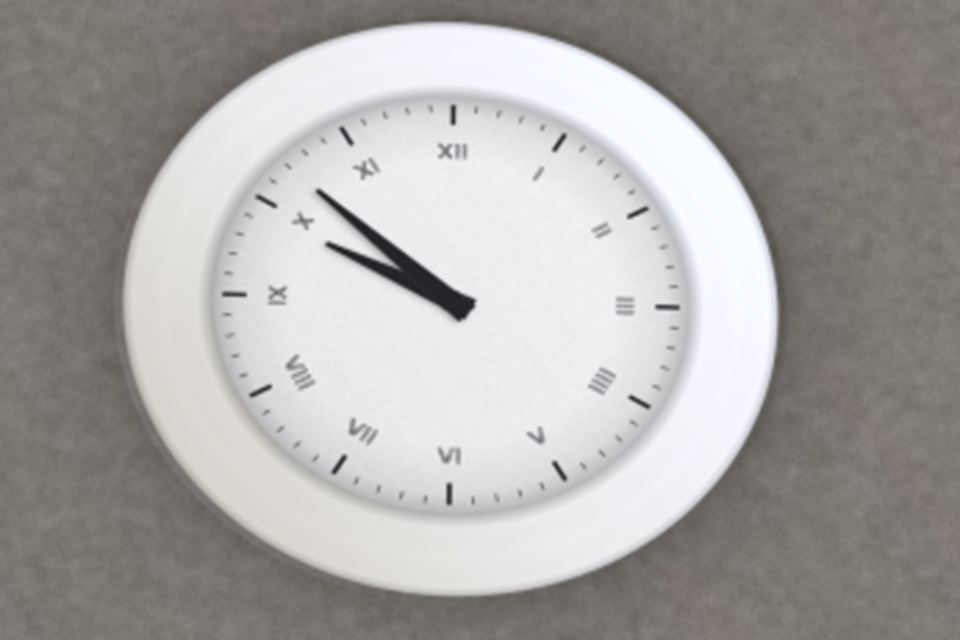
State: h=9 m=52
